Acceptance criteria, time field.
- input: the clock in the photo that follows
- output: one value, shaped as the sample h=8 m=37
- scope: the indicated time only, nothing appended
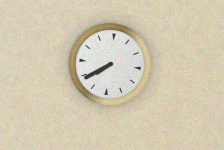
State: h=7 m=39
